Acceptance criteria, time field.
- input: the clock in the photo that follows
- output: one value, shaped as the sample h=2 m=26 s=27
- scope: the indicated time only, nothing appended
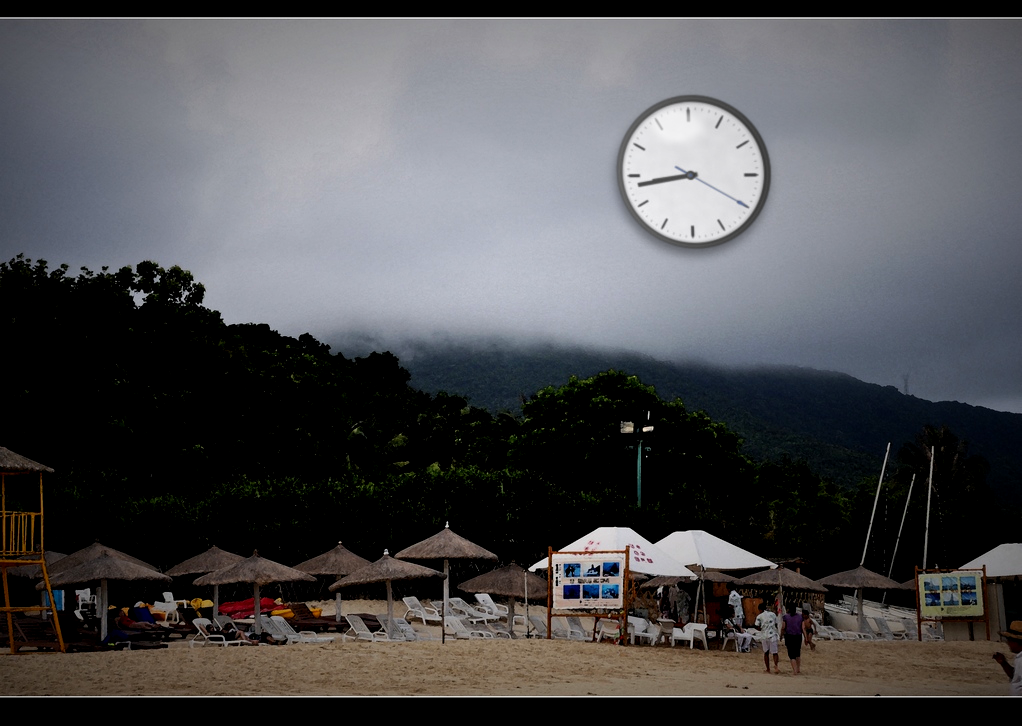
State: h=8 m=43 s=20
